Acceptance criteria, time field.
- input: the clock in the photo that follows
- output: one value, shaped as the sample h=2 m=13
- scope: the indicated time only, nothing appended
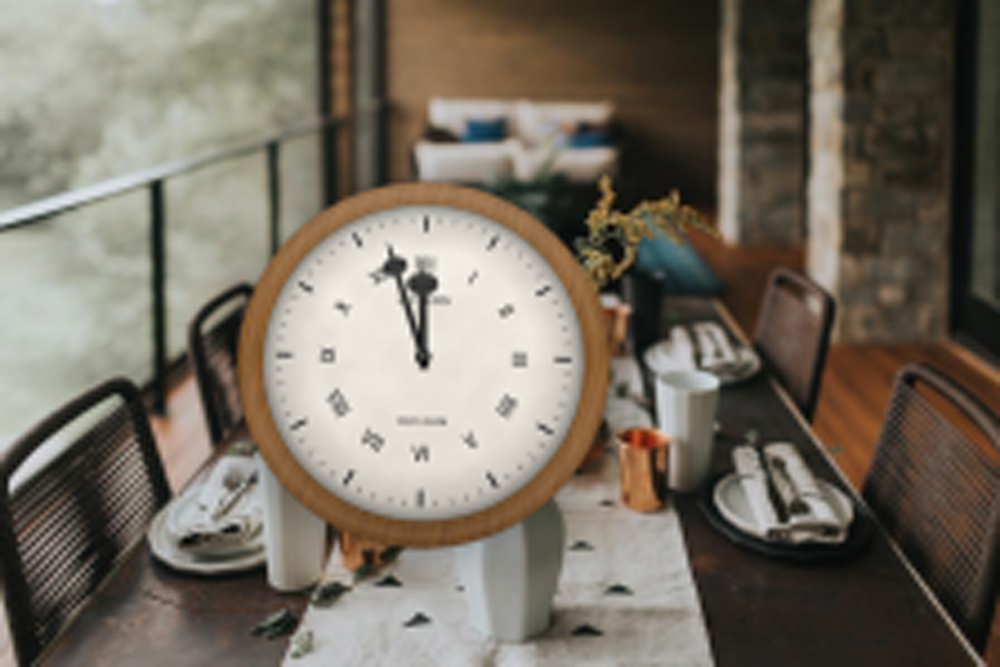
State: h=11 m=57
